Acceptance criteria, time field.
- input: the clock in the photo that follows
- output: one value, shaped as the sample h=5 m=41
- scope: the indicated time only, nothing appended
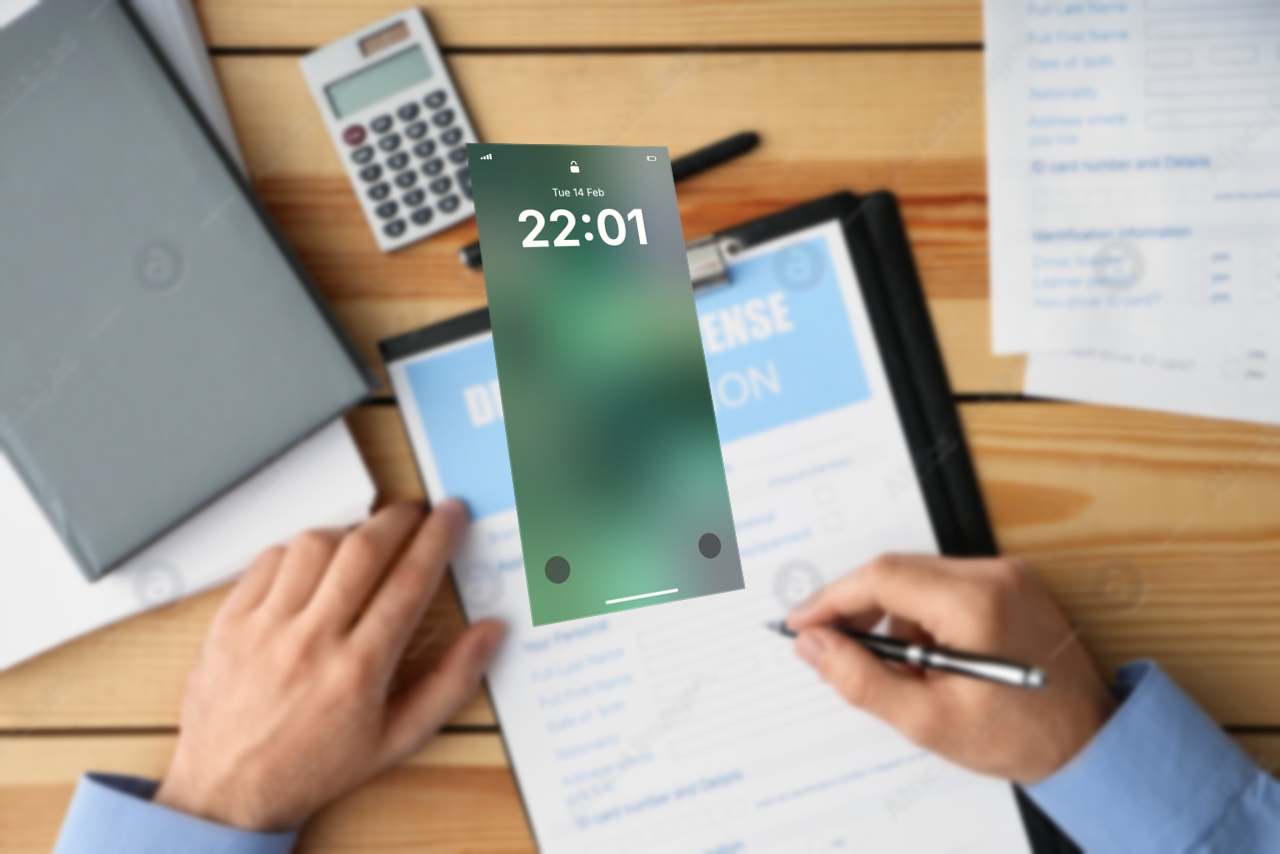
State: h=22 m=1
